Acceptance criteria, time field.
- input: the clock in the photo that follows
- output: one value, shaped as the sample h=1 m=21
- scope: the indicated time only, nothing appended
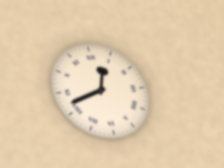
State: h=12 m=42
